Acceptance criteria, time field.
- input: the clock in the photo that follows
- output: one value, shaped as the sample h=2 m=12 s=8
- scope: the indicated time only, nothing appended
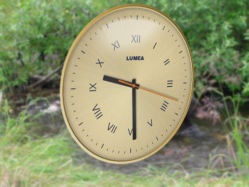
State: h=9 m=29 s=18
